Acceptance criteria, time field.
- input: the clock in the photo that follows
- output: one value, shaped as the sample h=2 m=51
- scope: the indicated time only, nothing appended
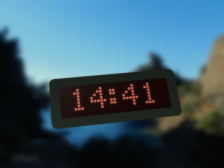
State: h=14 m=41
